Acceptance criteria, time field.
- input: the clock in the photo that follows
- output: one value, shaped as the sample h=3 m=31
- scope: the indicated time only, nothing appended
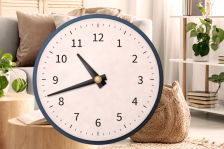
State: h=10 m=42
